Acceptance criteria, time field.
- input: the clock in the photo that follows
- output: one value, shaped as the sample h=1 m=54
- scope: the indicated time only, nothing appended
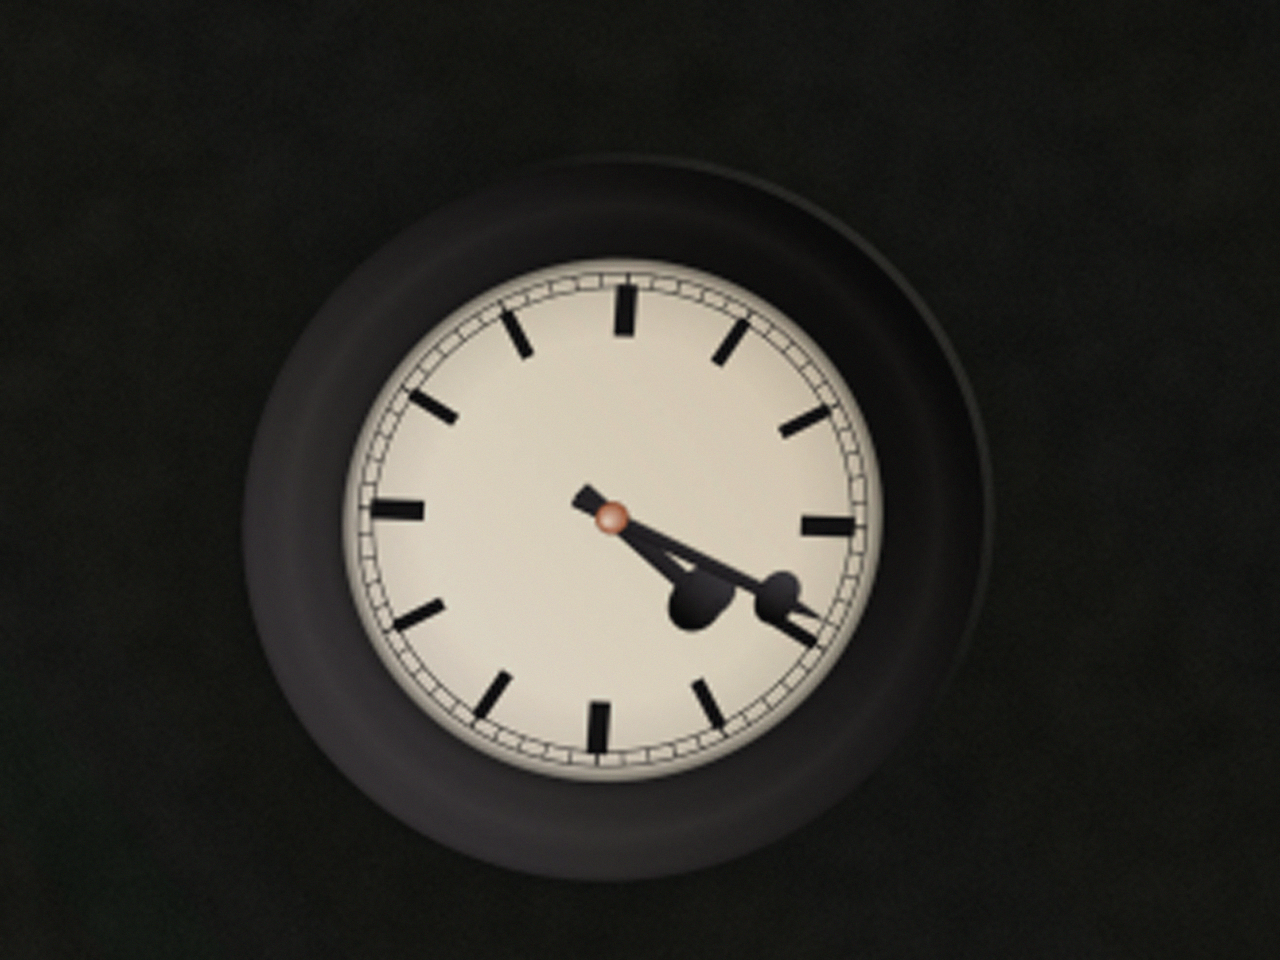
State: h=4 m=19
